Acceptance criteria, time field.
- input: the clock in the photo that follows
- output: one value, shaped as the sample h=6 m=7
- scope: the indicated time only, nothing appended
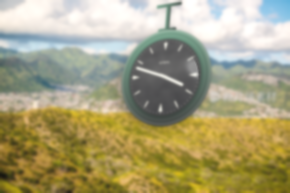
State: h=3 m=48
